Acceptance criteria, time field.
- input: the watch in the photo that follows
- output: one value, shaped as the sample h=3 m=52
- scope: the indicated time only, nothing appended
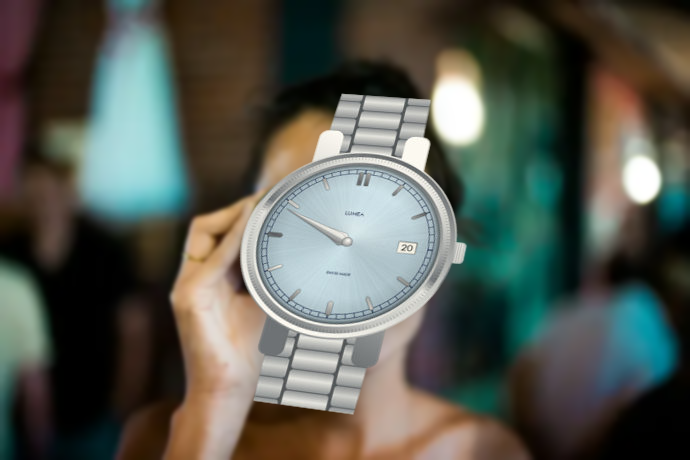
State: h=9 m=49
